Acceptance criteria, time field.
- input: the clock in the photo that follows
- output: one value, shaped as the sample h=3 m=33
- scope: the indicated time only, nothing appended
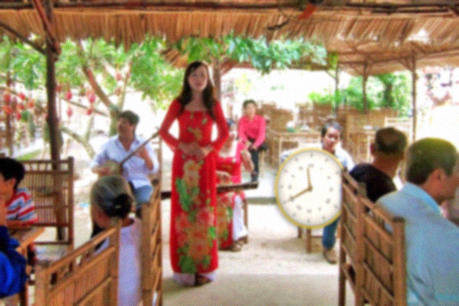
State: h=11 m=40
